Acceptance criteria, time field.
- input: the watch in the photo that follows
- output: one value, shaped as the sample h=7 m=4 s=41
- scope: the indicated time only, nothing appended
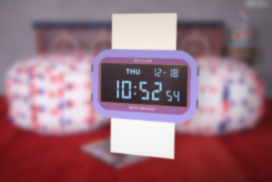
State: h=10 m=52 s=54
